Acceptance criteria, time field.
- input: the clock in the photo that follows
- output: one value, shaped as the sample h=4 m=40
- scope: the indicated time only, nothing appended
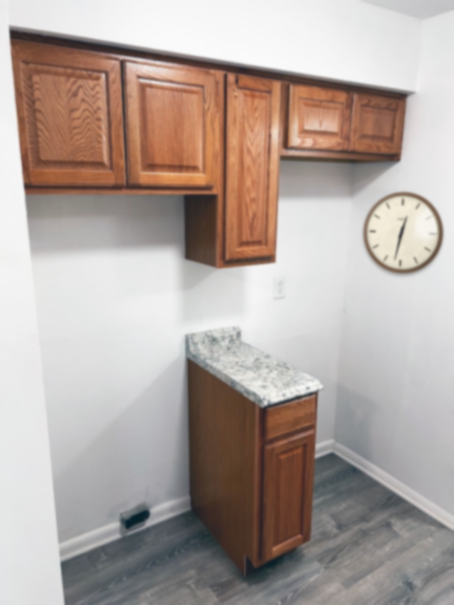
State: h=12 m=32
